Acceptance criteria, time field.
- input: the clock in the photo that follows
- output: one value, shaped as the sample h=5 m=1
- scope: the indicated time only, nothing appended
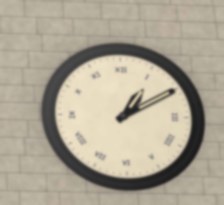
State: h=1 m=10
